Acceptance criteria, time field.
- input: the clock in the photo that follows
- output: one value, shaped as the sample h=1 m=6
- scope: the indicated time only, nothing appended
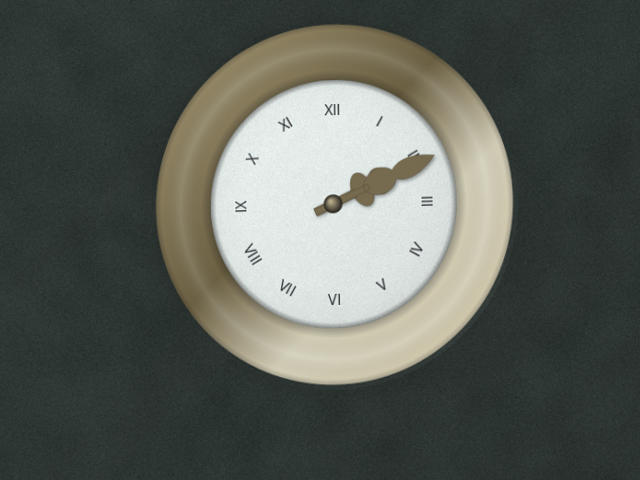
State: h=2 m=11
